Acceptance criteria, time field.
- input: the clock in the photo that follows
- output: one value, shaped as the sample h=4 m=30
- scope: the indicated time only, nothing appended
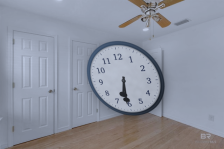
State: h=6 m=31
